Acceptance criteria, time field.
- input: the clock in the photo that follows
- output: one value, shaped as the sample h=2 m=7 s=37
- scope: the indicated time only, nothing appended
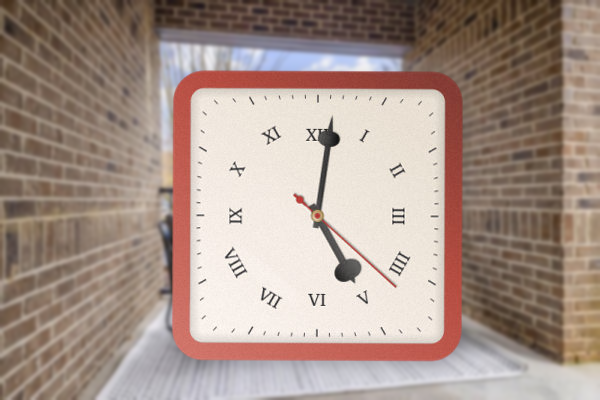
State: h=5 m=1 s=22
